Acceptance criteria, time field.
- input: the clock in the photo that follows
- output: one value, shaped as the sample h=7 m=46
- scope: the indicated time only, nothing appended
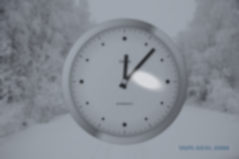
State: h=12 m=7
